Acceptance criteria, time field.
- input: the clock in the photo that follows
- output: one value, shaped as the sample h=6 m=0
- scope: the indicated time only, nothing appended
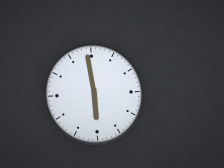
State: h=5 m=59
